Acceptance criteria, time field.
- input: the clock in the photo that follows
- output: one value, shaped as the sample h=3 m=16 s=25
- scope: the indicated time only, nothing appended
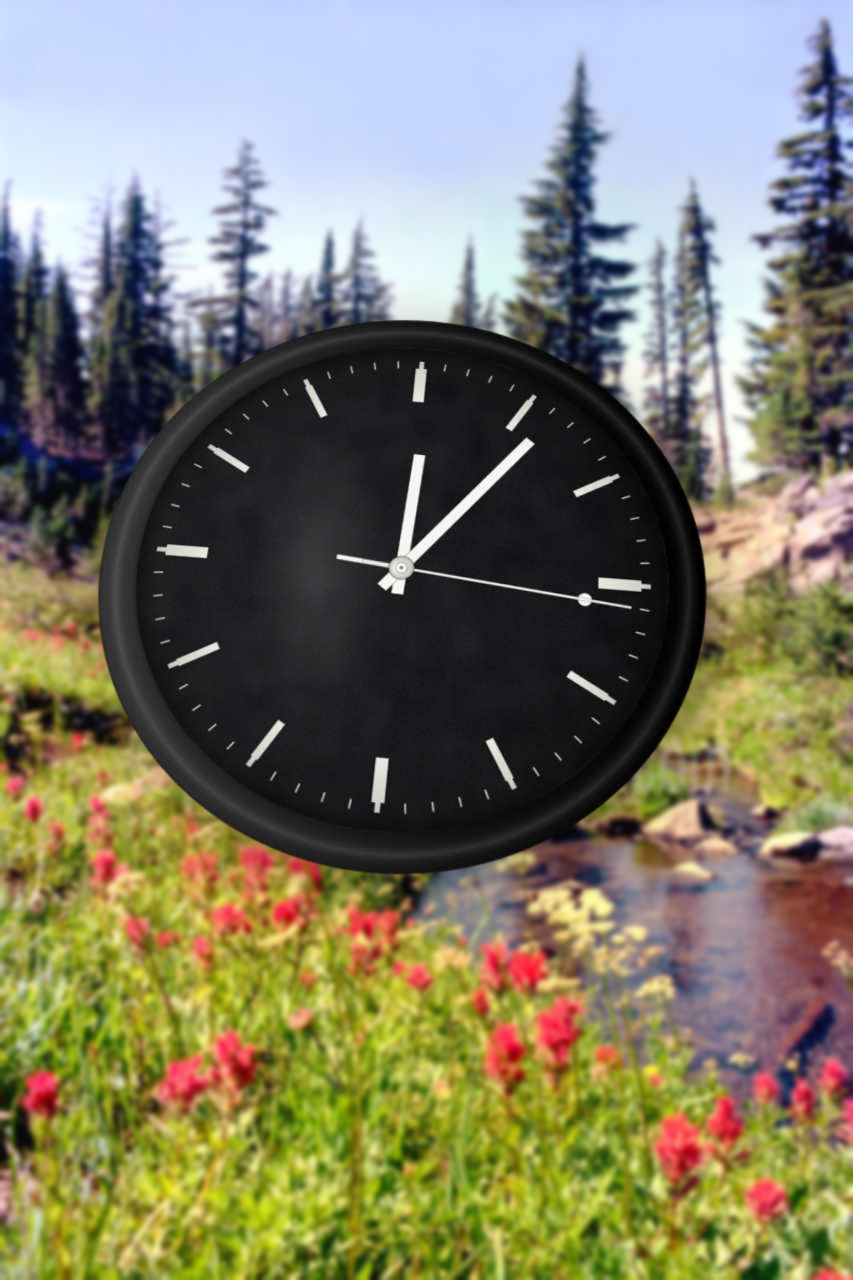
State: h=12 m=6 s=16
